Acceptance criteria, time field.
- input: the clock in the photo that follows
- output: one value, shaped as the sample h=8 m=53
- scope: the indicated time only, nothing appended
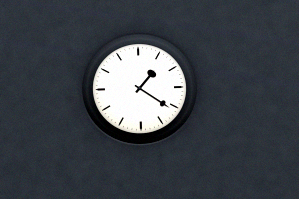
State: h=1 m=21
